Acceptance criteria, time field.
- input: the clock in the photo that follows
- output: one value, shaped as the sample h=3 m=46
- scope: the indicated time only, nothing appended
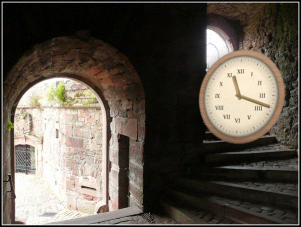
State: h=11 m=18
